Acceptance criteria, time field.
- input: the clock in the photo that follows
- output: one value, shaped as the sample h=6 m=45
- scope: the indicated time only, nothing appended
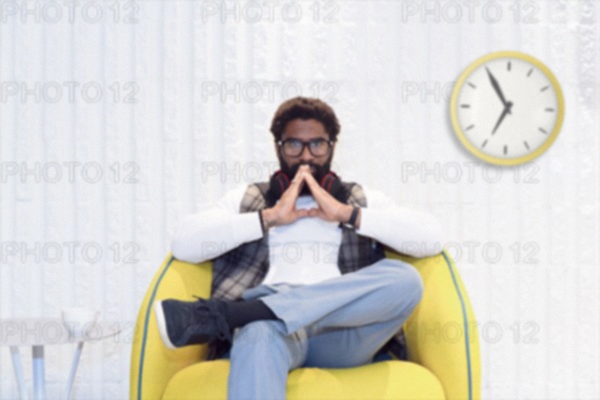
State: h=6 m=55
